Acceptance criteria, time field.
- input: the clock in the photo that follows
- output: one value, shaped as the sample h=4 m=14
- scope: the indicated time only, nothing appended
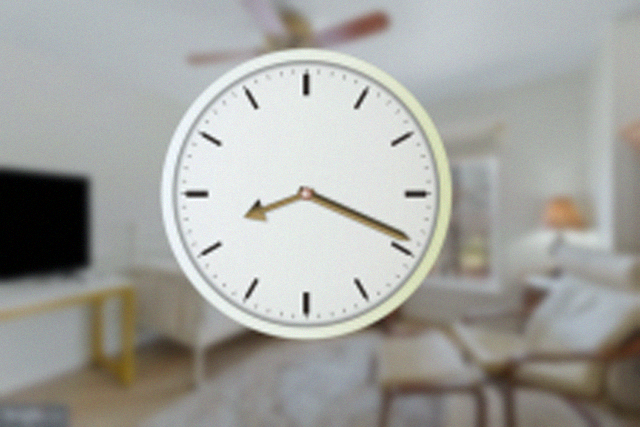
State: h=8 m=19
